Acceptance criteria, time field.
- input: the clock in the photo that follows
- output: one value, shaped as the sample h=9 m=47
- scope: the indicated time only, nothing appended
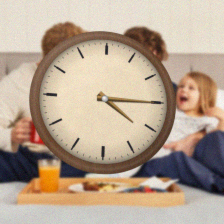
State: h=4 m=15
